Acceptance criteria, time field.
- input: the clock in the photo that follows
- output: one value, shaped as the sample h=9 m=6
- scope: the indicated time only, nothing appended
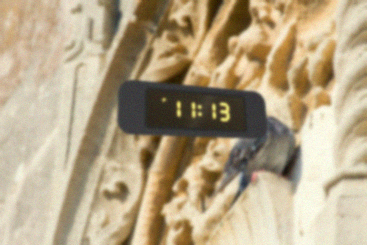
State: h=11 m=13
